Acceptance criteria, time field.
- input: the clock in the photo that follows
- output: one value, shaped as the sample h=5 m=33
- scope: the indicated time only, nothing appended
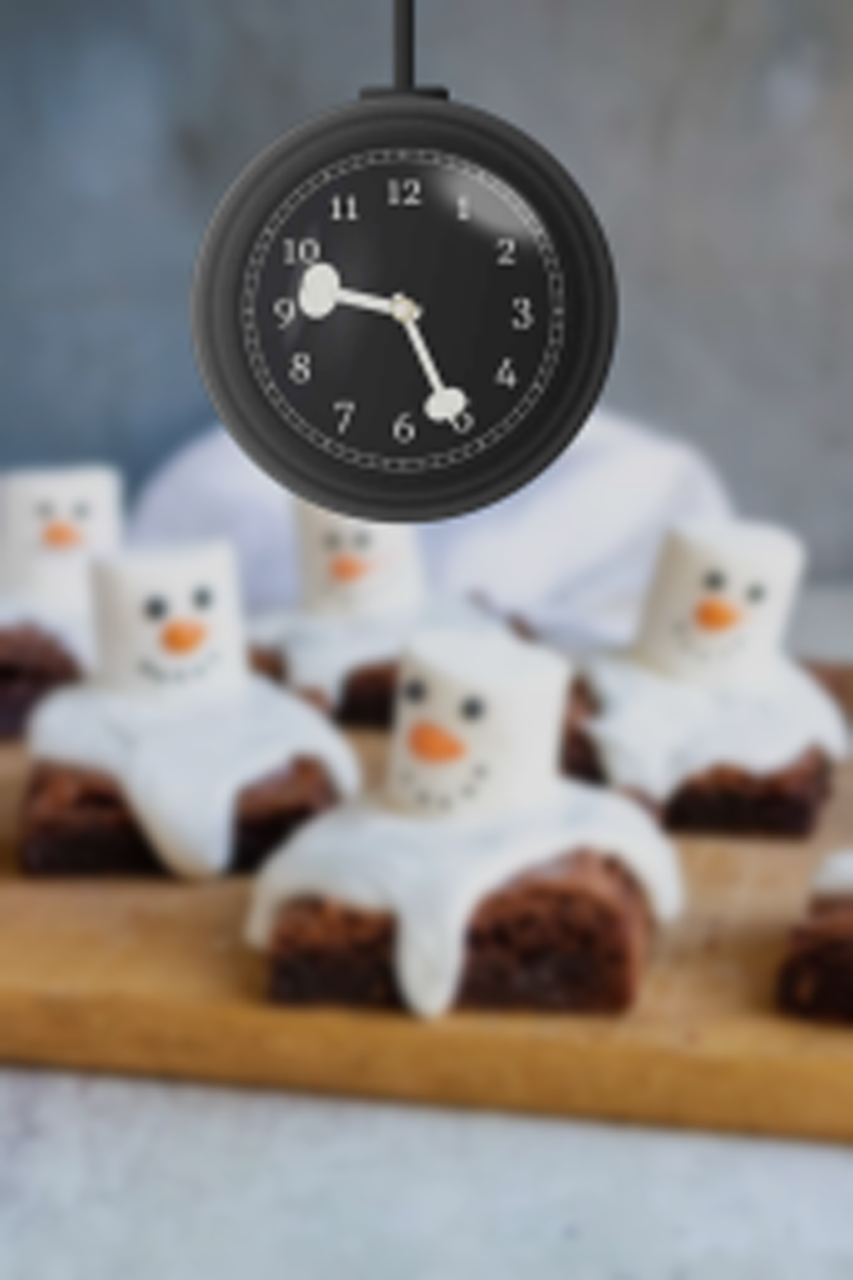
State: h=9 m=26
